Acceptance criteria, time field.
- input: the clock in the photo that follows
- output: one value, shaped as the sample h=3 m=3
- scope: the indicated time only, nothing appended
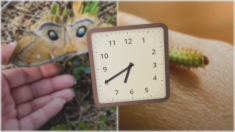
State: h=6 m=40
